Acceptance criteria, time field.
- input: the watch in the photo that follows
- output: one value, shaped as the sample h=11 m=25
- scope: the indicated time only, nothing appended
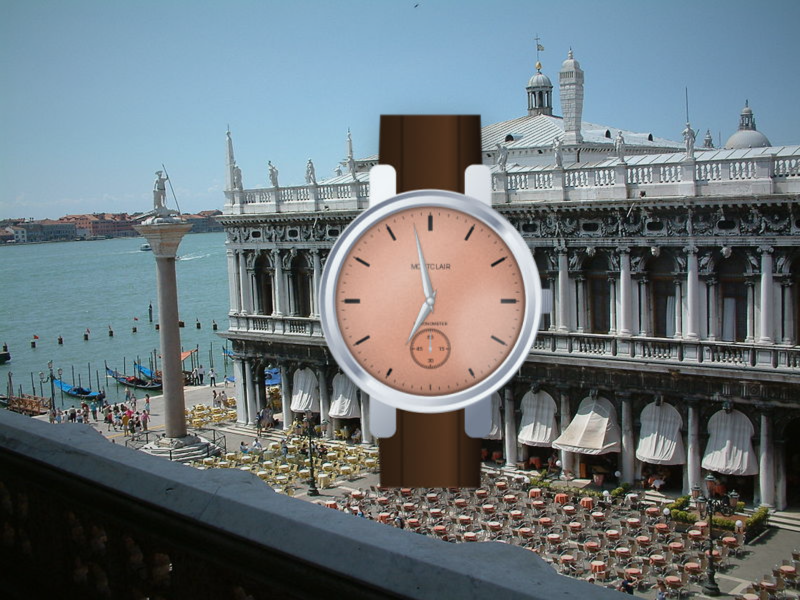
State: h=6 m=58
